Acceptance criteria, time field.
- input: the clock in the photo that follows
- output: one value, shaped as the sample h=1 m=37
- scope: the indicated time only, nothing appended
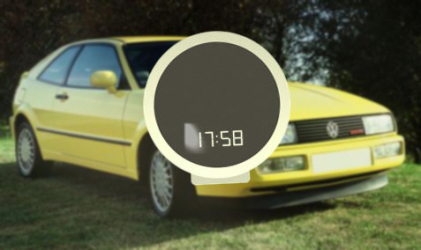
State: h=17 m=58
